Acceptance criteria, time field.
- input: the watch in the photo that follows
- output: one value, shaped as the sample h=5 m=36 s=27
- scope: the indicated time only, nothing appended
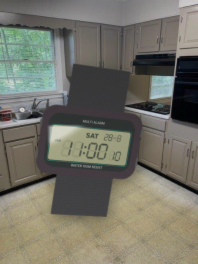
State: h=11 m=0 s=10
